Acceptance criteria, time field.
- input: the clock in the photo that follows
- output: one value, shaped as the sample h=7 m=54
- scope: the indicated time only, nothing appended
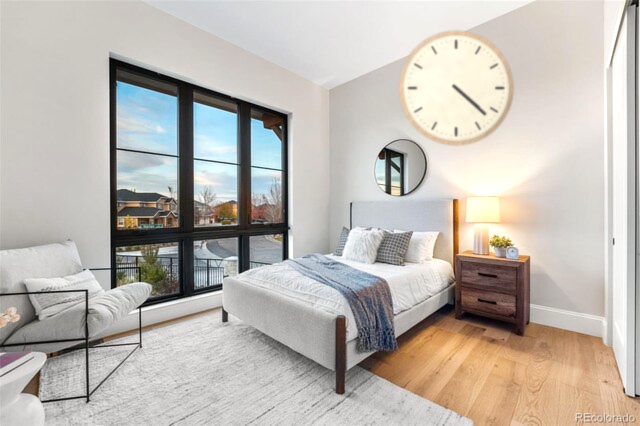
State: h=4 m=22
